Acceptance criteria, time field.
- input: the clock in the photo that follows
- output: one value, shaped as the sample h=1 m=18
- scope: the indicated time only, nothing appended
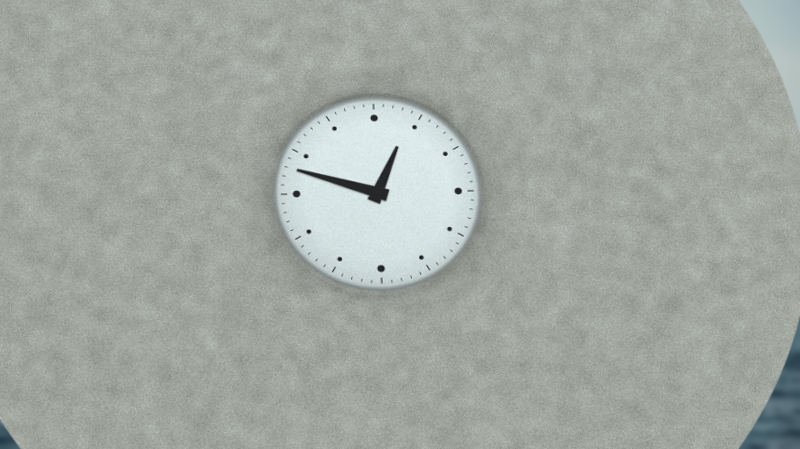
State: h=12 m=48
